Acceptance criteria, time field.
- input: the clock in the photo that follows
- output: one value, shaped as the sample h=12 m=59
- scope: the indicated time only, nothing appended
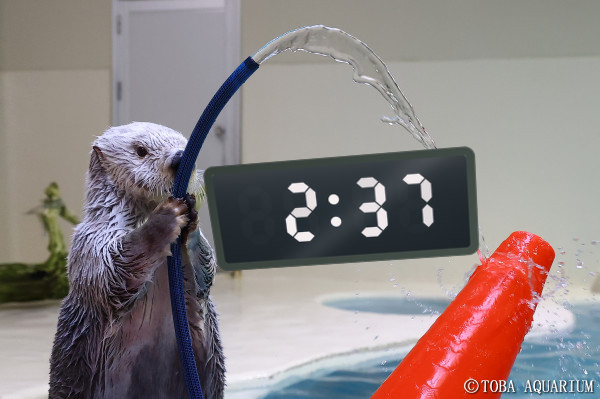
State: h=2 m=37
